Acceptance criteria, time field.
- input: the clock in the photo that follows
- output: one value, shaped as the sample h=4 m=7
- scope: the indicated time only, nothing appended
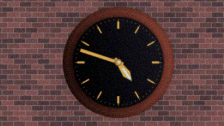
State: h=4 m=48
